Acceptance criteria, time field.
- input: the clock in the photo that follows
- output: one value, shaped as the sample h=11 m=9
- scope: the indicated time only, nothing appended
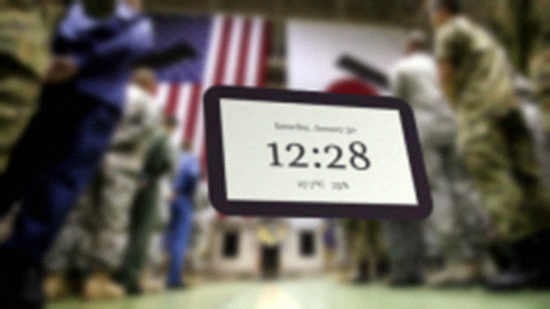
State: h=12 m=28
